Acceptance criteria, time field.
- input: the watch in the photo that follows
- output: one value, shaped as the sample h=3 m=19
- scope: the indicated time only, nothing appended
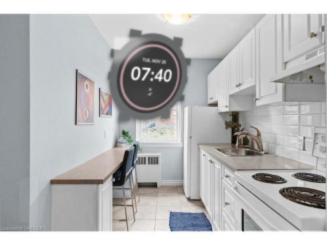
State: h=7 m=40
